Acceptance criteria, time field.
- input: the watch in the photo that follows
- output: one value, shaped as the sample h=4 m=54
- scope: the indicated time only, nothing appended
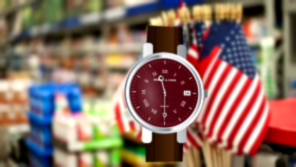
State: h=11 m=30
